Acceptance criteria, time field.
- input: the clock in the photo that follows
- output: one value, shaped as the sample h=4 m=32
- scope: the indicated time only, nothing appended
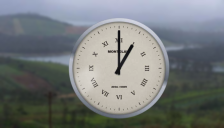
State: h=1 m=0
